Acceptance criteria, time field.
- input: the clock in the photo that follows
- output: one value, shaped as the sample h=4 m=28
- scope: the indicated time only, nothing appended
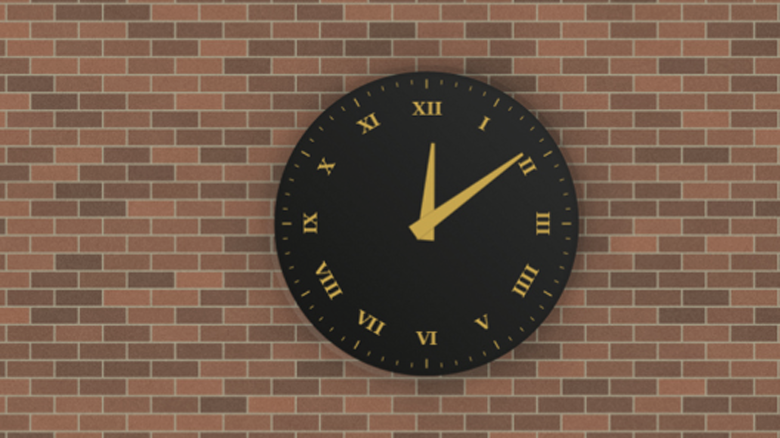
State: h=12 m=9
